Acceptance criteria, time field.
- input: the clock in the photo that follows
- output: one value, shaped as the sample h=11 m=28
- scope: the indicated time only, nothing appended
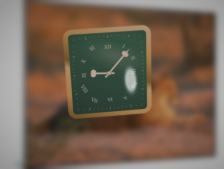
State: h=9 m=7
